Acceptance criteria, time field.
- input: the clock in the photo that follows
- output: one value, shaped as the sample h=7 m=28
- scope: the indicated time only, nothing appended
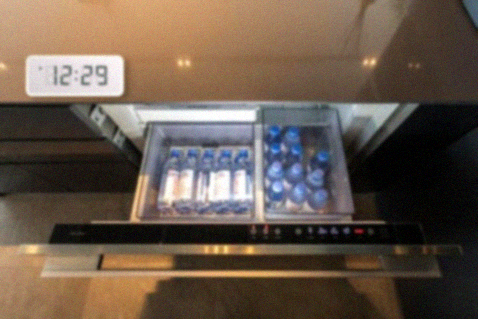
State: h=12 m=29
